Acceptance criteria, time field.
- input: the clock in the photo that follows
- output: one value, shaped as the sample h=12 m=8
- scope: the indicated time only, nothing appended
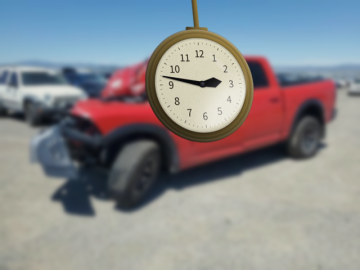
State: h=2 m=47
